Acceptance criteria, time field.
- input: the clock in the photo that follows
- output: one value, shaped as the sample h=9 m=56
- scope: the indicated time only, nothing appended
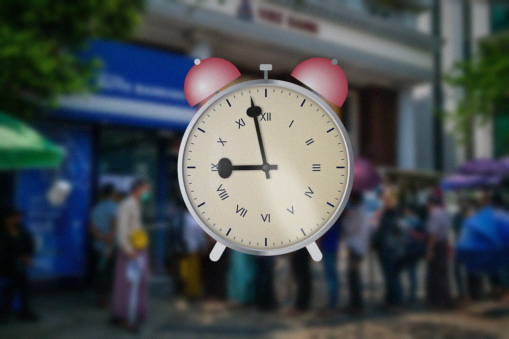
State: h=8 m=58
